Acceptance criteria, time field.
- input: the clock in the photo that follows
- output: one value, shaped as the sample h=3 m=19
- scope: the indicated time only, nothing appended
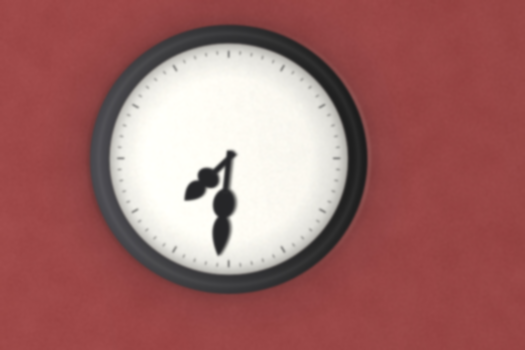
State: h=7 m=31
